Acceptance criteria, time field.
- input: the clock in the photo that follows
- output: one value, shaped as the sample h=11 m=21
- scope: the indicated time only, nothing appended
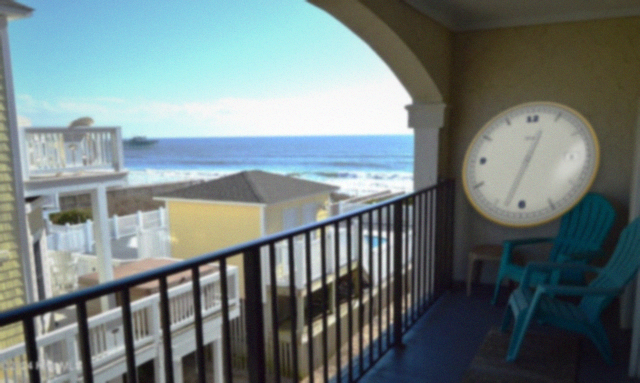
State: h=12 m=33
